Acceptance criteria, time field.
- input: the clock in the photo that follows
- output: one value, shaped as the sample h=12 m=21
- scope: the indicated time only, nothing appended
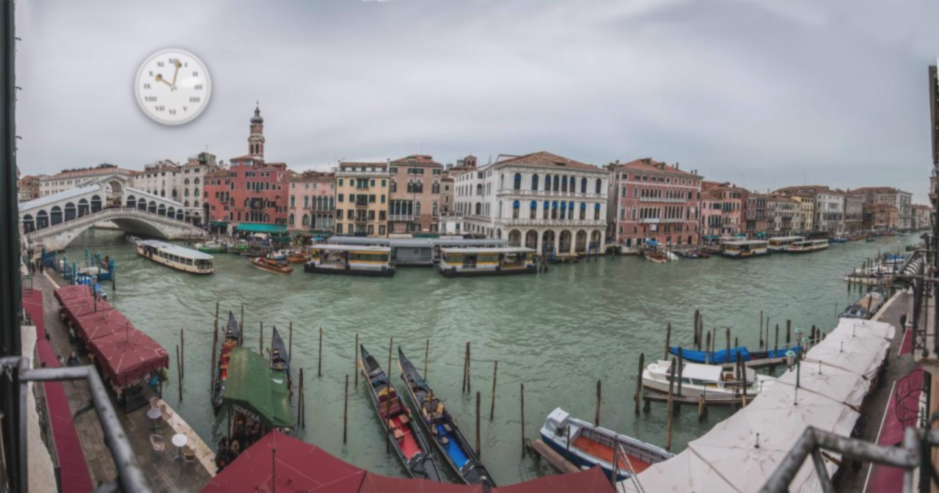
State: h=10 m=2
